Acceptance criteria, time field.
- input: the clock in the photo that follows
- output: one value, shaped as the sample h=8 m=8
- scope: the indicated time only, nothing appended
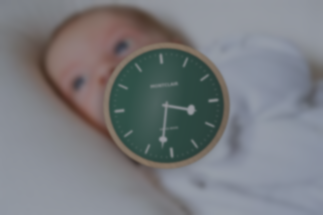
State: h=3 m=32
